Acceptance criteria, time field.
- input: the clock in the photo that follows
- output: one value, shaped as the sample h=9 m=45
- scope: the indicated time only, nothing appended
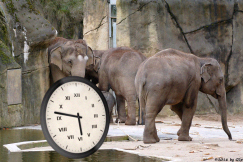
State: h=5 m=47
